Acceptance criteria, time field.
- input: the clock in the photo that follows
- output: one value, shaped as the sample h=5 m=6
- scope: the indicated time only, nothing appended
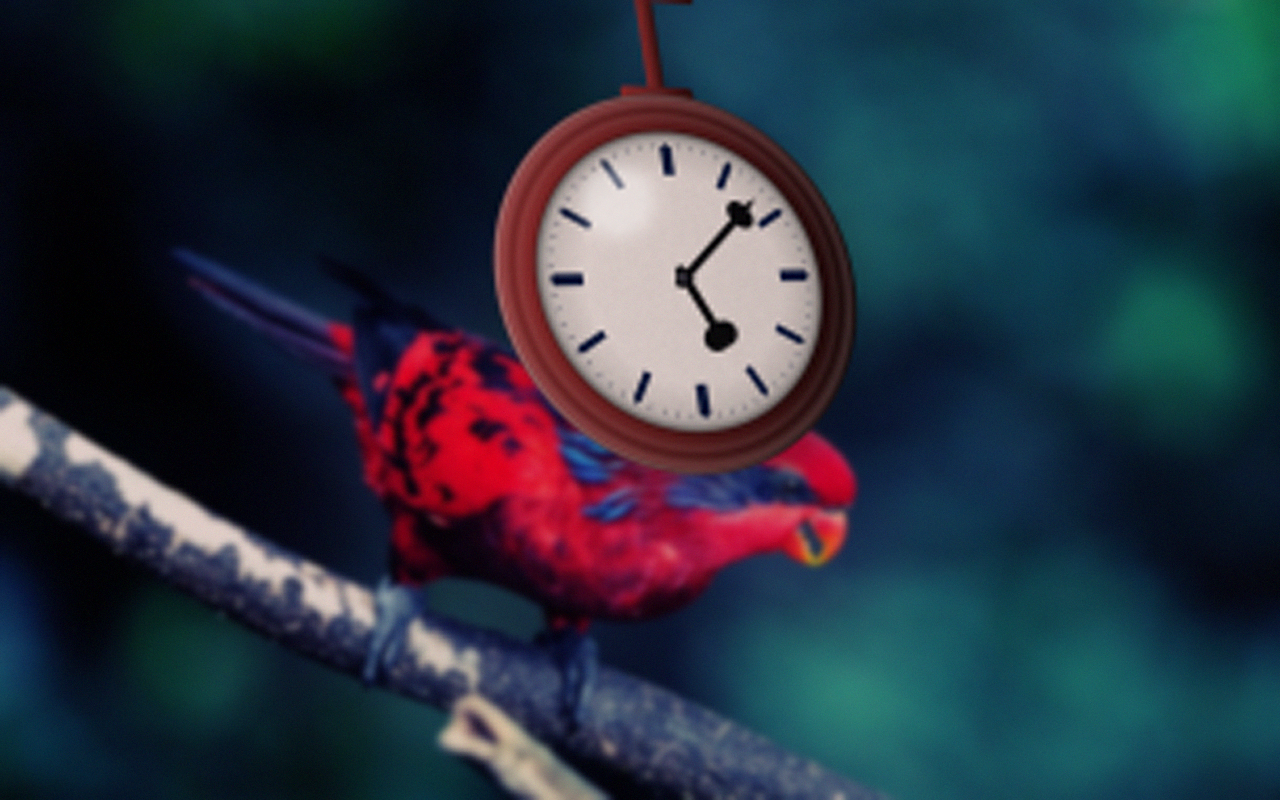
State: h=5 m=8
